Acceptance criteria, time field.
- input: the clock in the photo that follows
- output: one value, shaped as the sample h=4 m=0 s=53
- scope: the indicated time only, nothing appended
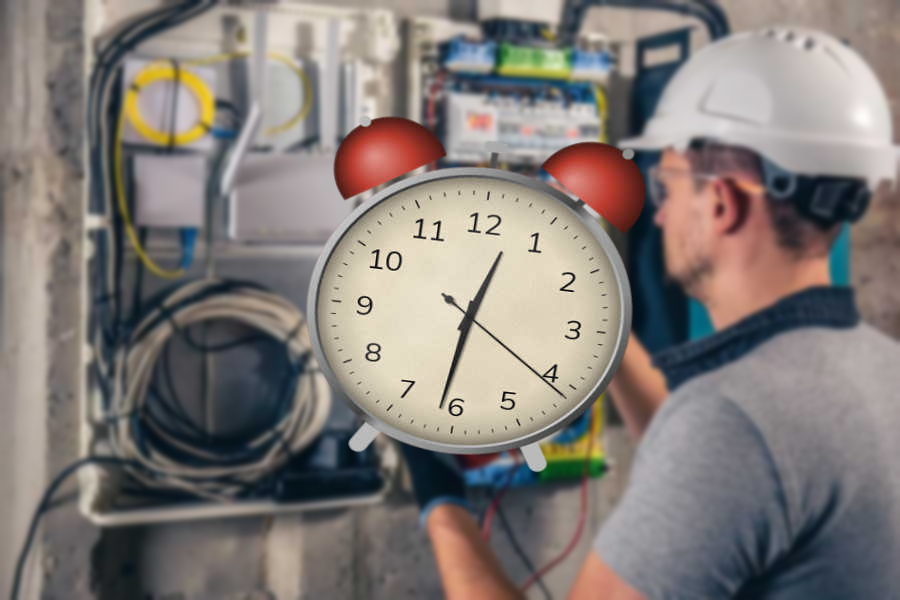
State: h=12 m=31 s=21
